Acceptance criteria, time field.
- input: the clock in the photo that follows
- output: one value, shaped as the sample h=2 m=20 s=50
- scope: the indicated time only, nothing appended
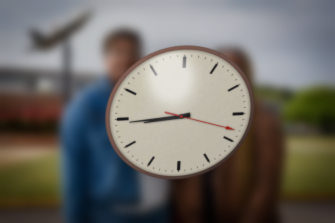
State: h=8 m=44 s=18
